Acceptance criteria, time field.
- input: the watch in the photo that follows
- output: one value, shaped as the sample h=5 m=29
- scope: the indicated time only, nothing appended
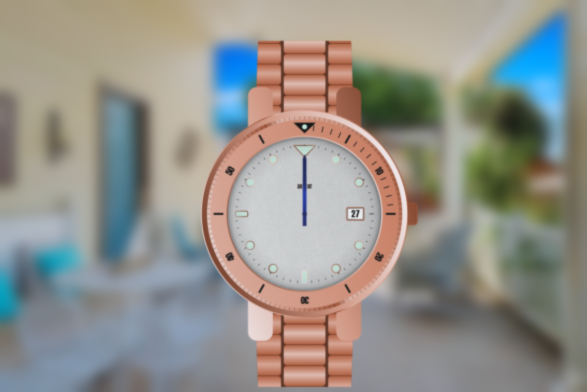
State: h=12 m=0
